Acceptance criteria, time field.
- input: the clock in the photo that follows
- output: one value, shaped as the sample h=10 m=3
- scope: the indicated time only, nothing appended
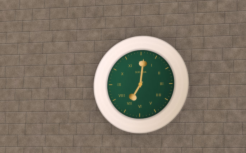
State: h=7 m=1
